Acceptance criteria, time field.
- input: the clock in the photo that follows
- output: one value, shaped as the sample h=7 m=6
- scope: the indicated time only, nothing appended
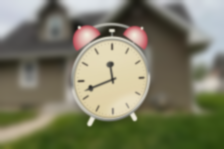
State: h=11 m=42
